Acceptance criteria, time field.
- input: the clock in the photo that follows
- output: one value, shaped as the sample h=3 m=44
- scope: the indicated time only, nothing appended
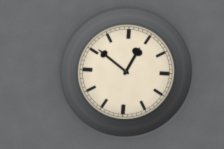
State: h=12 m=51
